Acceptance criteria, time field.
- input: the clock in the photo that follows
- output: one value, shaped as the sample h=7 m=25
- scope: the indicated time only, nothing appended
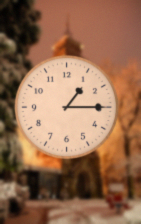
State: h=1 m=15
